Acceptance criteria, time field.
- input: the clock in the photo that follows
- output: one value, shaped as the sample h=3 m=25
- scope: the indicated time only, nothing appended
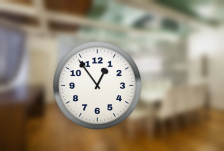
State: h=12 m=54
